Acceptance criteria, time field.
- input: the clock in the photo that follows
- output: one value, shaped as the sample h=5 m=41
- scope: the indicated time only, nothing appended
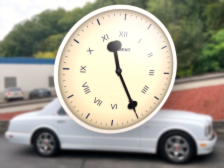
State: h=11 m=25
